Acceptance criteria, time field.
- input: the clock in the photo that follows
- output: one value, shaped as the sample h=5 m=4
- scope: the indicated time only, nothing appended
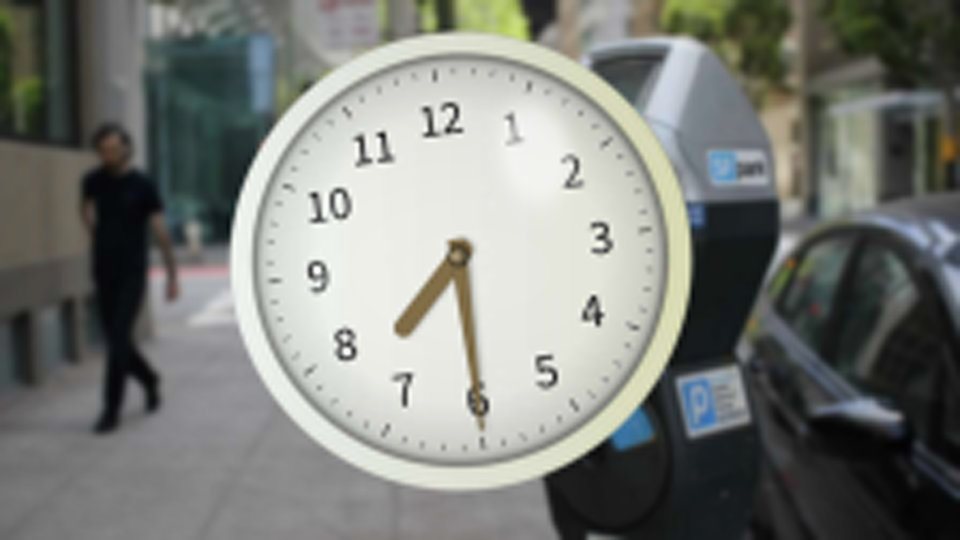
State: h=7 m=30
